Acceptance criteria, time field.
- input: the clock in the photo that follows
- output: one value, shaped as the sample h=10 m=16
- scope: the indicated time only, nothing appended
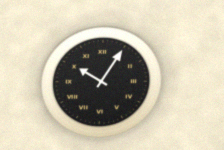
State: h=10 m=5
